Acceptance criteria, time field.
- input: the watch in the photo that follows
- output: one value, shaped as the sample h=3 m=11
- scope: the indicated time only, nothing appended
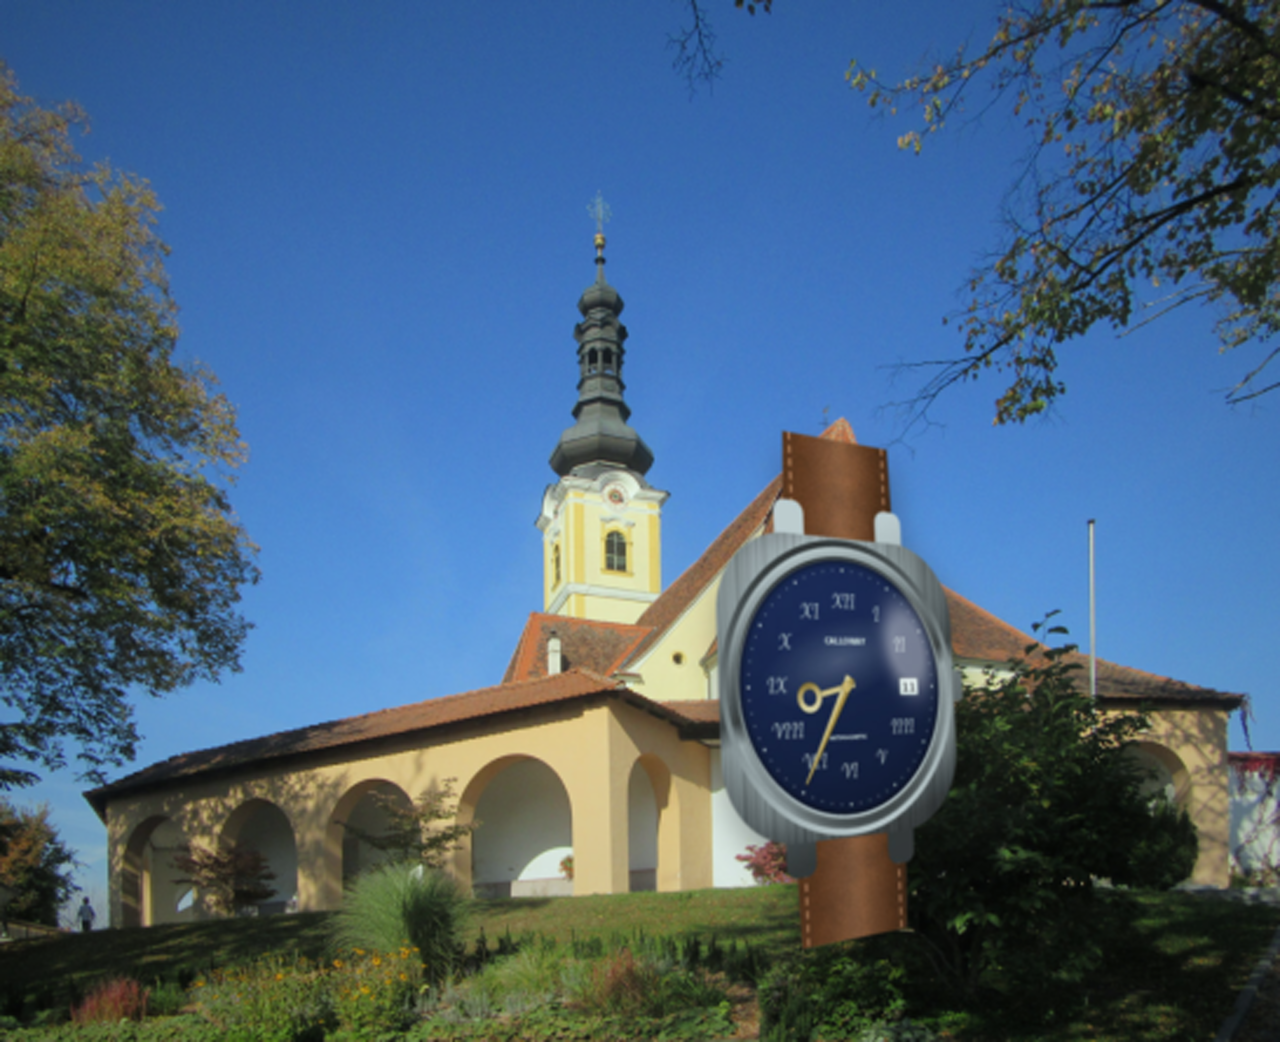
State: h=8 m=35
